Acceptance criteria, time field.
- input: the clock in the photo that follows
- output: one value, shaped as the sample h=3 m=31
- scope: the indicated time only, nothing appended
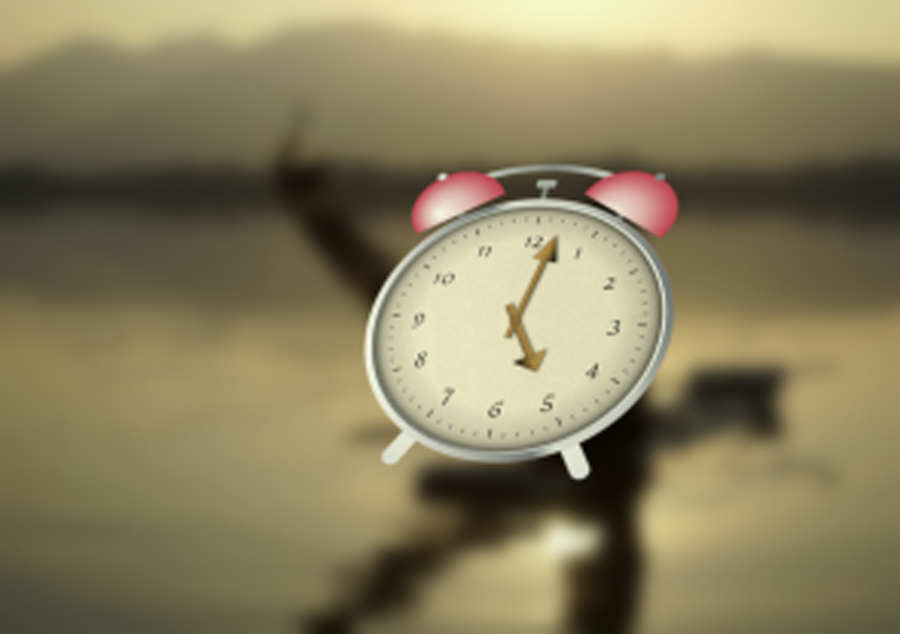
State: h=5 m=2
